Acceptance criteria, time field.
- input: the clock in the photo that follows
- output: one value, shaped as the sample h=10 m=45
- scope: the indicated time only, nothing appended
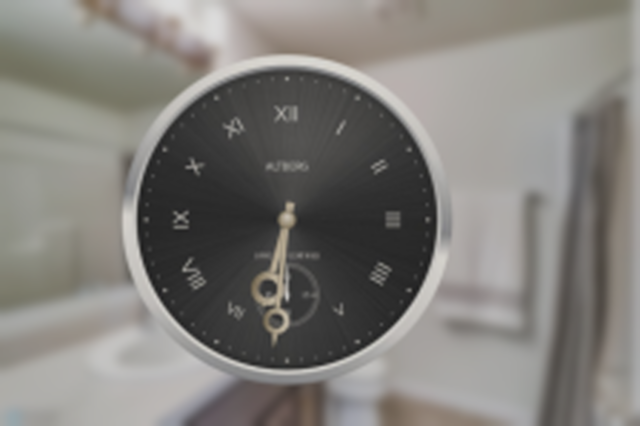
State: h=6 m=31
